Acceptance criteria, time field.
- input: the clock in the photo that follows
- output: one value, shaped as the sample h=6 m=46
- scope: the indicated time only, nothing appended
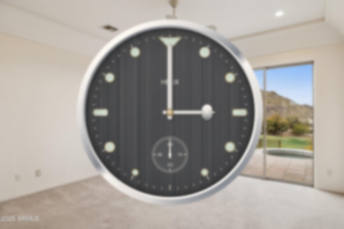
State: h=3 m=0
